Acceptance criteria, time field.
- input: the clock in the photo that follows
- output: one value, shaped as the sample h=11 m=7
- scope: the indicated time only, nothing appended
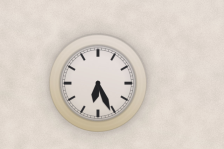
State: h=6 m=26
